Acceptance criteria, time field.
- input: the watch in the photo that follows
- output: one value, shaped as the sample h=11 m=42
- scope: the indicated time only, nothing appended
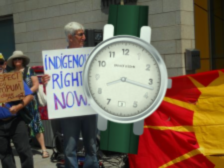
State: h=8 m=17
